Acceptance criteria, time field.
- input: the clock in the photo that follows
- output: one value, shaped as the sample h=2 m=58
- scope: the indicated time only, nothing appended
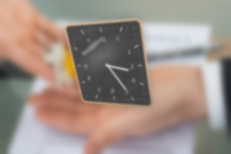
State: h=3 m=25
